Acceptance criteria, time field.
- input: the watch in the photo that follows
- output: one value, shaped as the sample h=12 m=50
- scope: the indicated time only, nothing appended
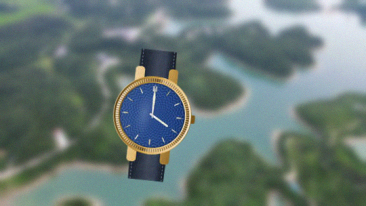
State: h=4 m=0
